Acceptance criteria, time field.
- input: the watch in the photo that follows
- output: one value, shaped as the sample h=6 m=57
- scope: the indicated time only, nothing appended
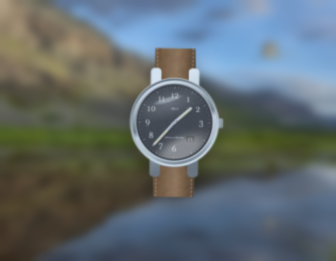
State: h=1 m=37
